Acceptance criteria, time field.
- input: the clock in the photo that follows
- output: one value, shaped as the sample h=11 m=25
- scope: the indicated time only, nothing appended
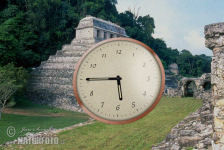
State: h=5 m=45
